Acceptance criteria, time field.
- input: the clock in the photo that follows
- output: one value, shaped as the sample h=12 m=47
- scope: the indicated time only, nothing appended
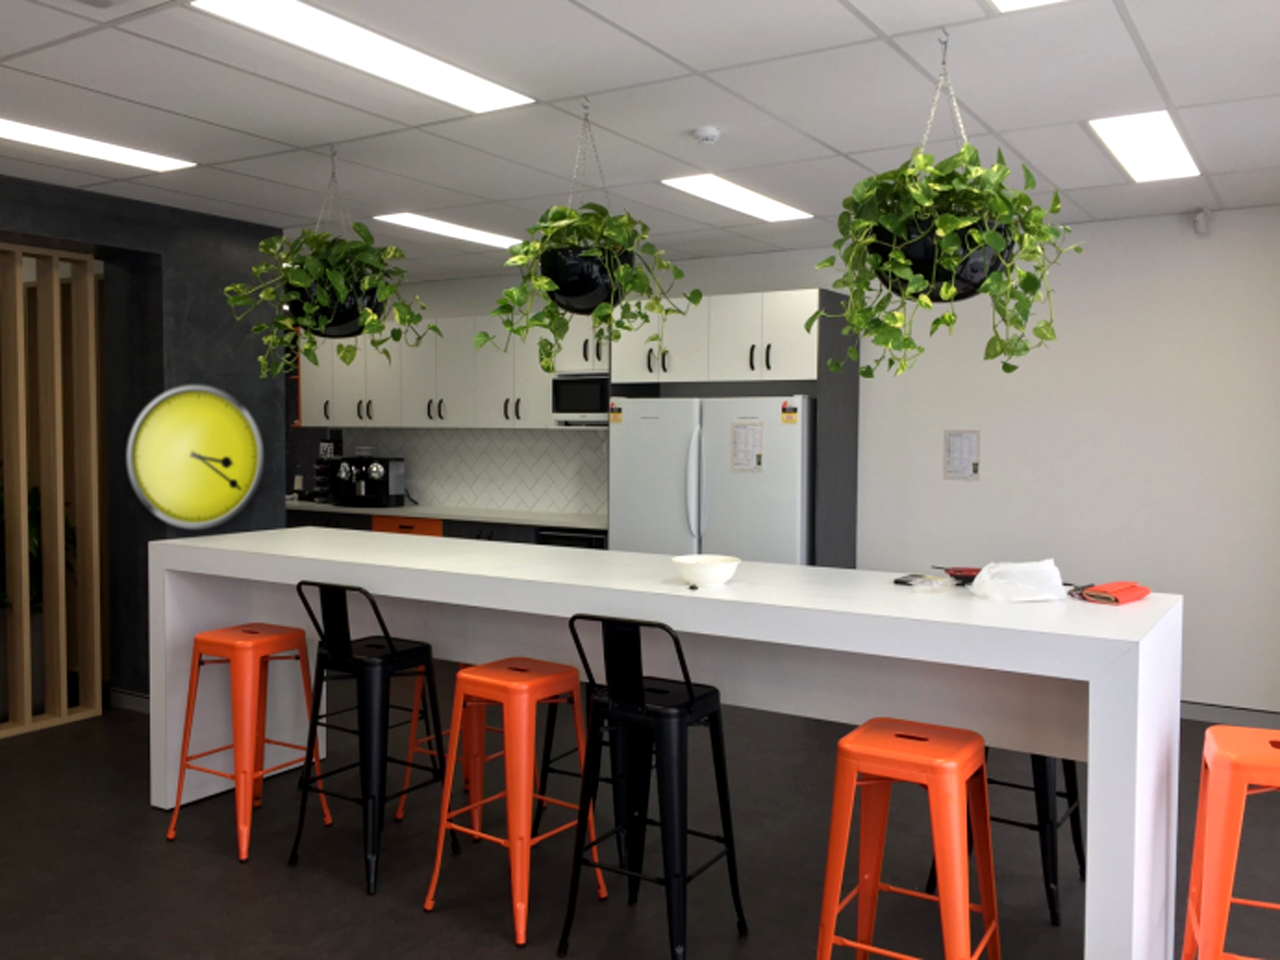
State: h=3 m=21
